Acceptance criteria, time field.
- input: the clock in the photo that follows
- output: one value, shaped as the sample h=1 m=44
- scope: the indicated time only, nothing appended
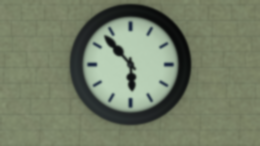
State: h=5 m=53
